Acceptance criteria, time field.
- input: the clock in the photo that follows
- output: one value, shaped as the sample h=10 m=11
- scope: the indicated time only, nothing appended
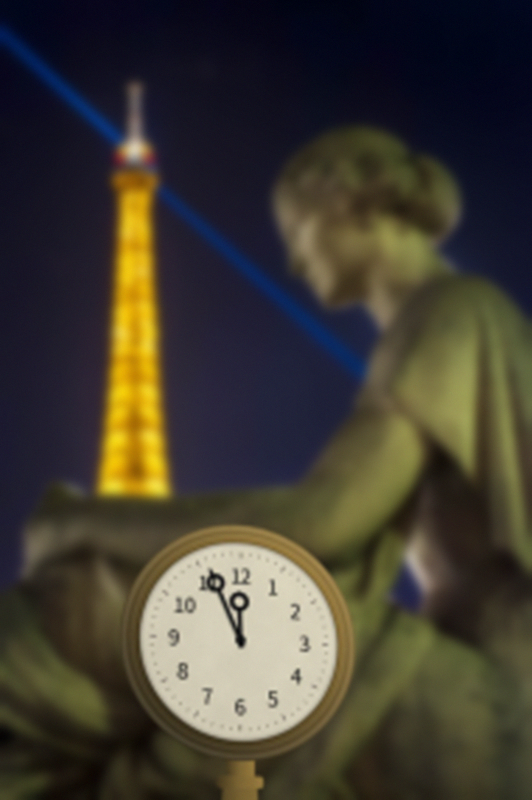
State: h=11 m=56
